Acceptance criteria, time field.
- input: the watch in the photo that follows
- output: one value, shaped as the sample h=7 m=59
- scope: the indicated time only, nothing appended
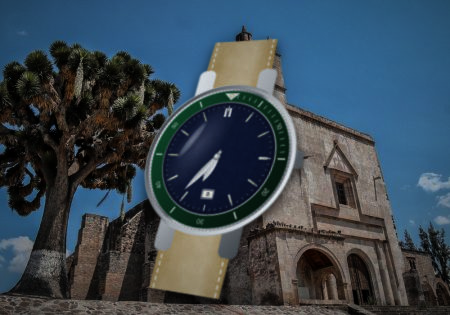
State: h=6 m=36
